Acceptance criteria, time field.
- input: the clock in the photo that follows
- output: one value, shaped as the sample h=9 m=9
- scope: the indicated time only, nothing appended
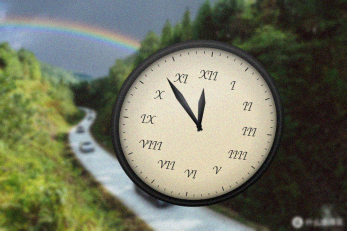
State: h=11 m=53
